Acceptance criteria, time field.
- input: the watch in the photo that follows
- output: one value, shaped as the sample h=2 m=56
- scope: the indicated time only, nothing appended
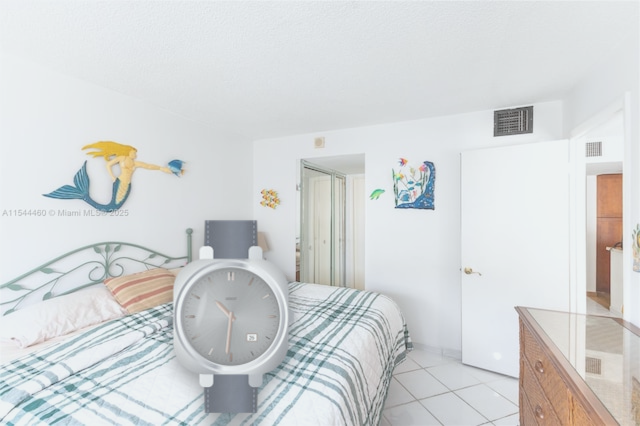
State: h=10 m=31
